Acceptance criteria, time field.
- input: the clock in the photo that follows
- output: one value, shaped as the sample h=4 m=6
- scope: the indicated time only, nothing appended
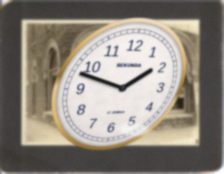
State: h=1 m=48
